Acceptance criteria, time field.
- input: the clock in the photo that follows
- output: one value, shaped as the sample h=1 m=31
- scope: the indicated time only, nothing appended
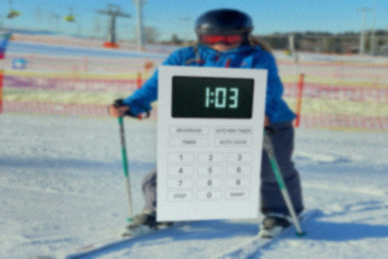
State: h=1 m=3
